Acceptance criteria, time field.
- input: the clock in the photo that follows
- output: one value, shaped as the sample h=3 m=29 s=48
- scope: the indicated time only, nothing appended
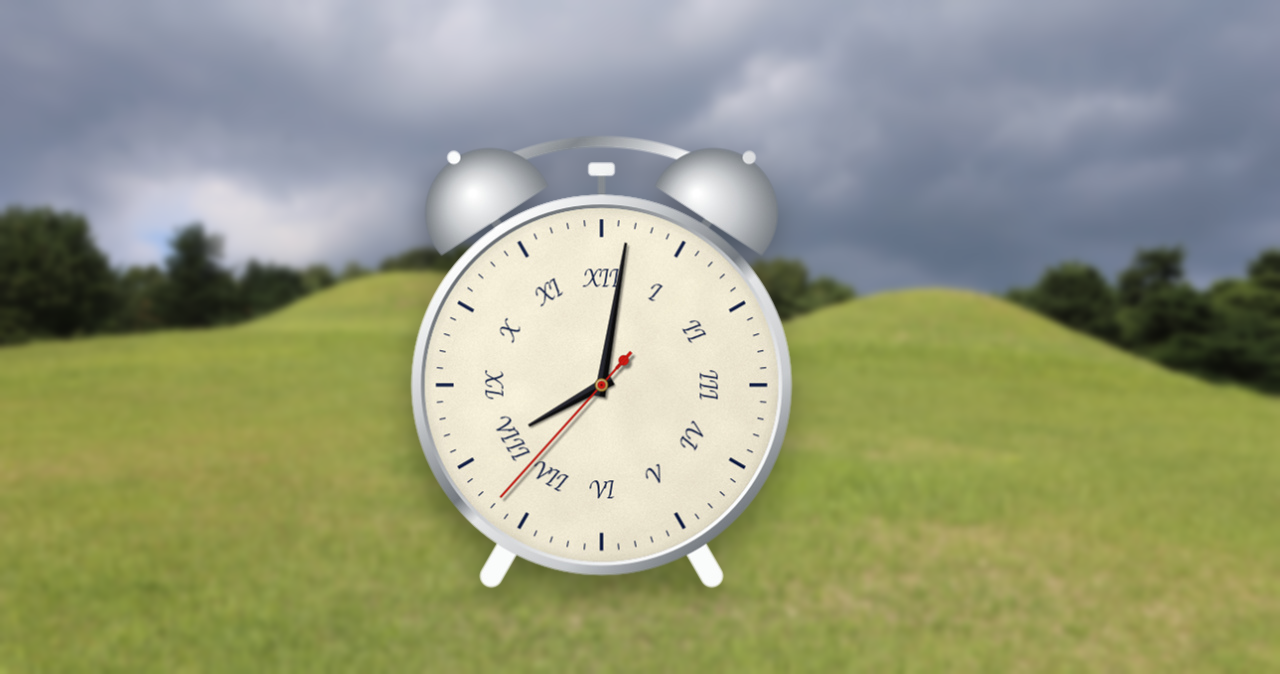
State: h=8 m=1 s=37
